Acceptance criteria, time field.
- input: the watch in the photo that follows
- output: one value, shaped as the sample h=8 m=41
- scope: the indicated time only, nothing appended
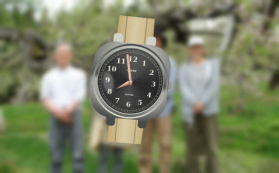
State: h=7 m=58
